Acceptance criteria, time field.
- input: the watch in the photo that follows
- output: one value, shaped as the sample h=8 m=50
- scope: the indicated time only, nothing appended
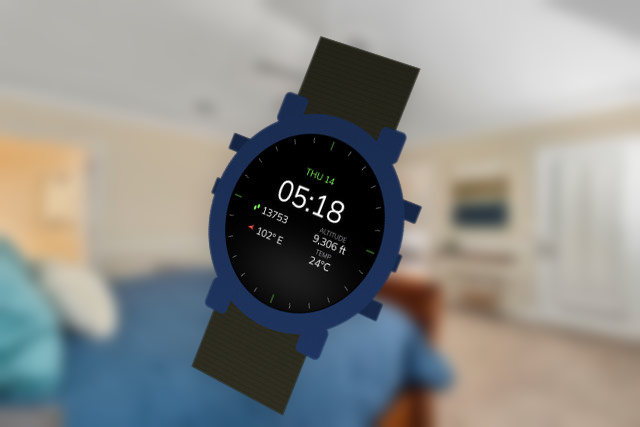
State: h=5 m=18
